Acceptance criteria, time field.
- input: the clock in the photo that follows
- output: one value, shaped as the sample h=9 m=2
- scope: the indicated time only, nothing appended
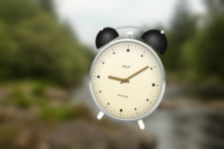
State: h=9 m=9
